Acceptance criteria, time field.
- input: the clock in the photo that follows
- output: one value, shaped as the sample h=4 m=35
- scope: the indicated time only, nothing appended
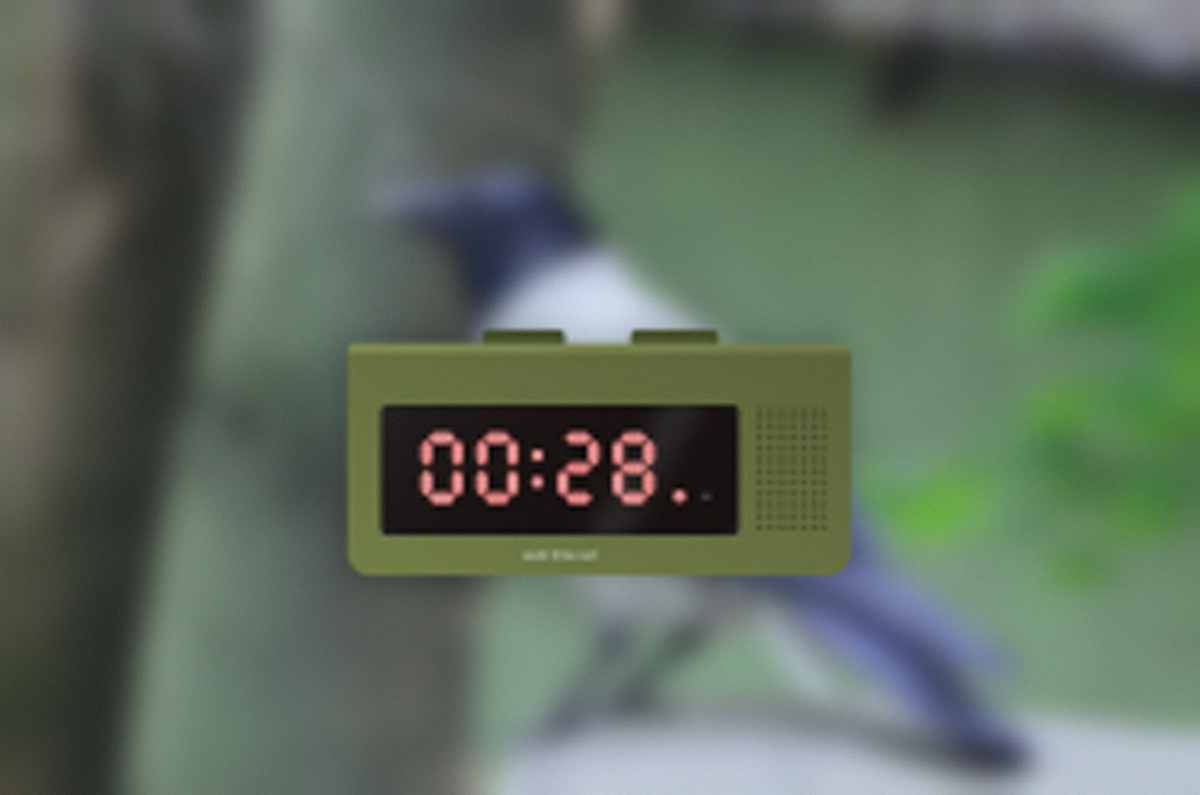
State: h=0 m=28
